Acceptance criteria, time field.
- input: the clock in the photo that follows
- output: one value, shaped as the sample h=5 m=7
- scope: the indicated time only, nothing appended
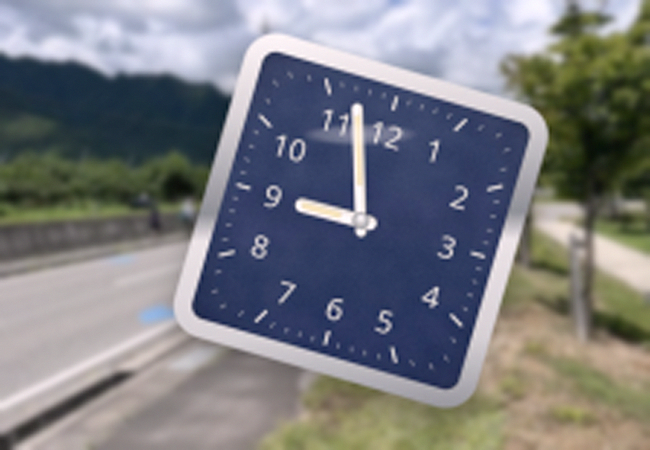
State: h=8 m=57
